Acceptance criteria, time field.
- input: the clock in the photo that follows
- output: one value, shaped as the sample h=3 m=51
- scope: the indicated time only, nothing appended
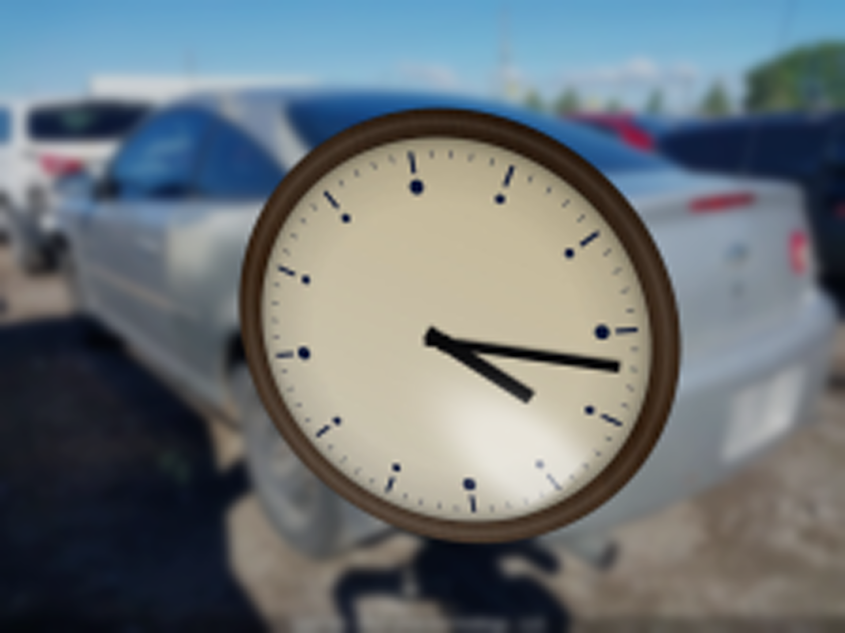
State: h=4 m=17
